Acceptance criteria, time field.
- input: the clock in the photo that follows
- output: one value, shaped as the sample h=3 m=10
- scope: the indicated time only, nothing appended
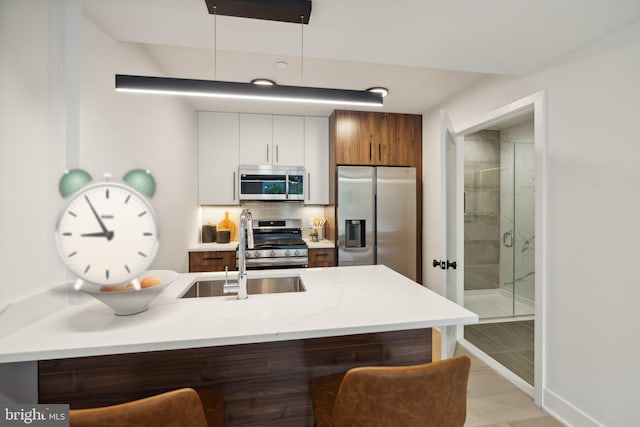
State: h=8 m=55
